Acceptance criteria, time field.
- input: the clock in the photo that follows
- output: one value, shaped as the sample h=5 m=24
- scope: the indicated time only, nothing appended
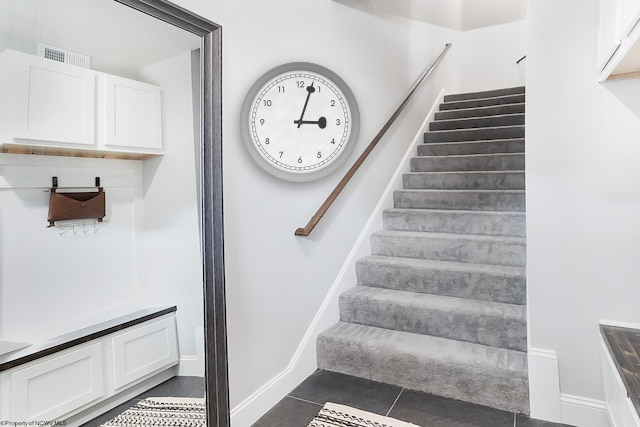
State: h=3 m=3
